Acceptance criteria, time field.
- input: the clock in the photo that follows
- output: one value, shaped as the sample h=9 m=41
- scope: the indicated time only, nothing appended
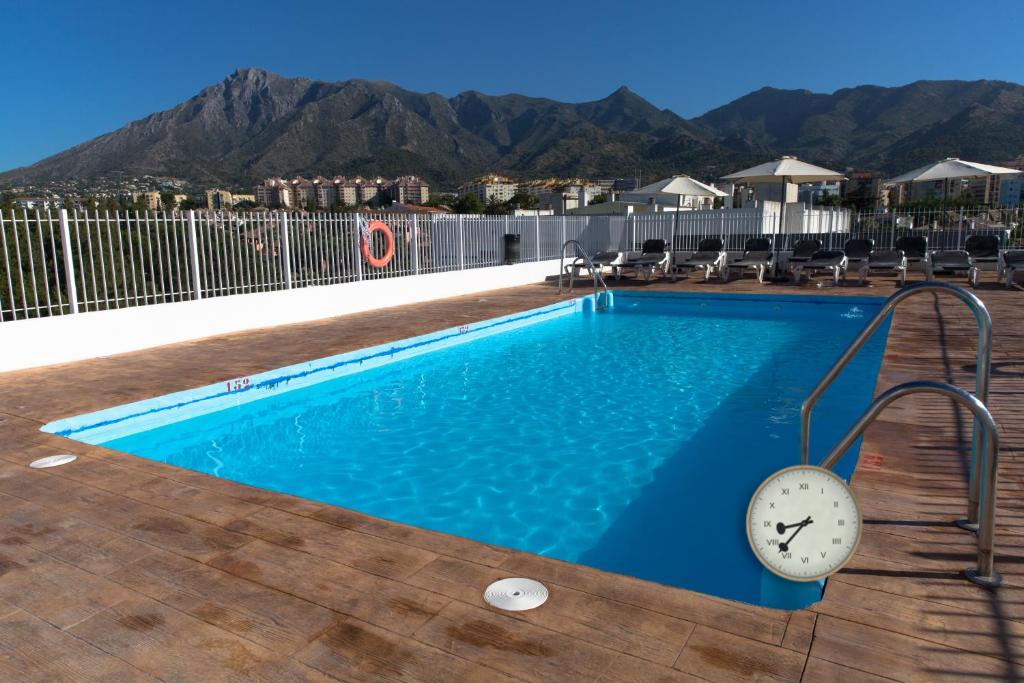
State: h=8 m=37
